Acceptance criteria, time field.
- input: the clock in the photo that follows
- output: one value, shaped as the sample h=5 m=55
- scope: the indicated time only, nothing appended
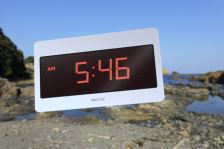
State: h=5 m=46
